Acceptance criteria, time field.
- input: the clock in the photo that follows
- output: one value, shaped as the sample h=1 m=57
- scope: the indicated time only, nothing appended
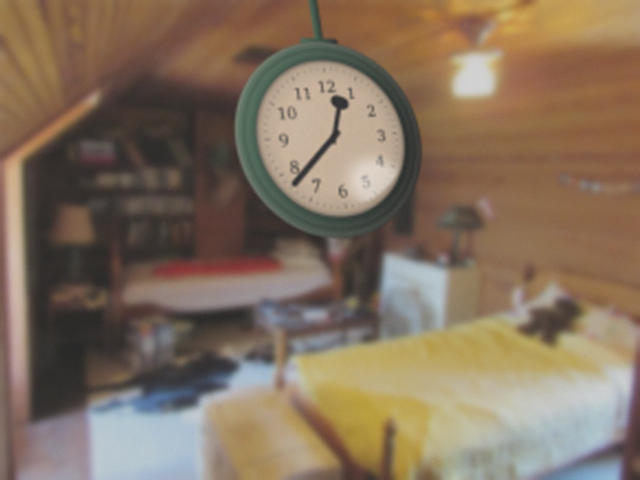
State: h=12 m=38
